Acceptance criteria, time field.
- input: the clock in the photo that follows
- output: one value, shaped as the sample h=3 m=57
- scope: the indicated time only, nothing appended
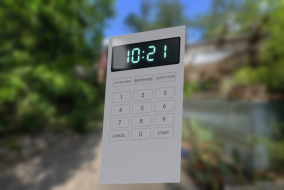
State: h=10 m=21
